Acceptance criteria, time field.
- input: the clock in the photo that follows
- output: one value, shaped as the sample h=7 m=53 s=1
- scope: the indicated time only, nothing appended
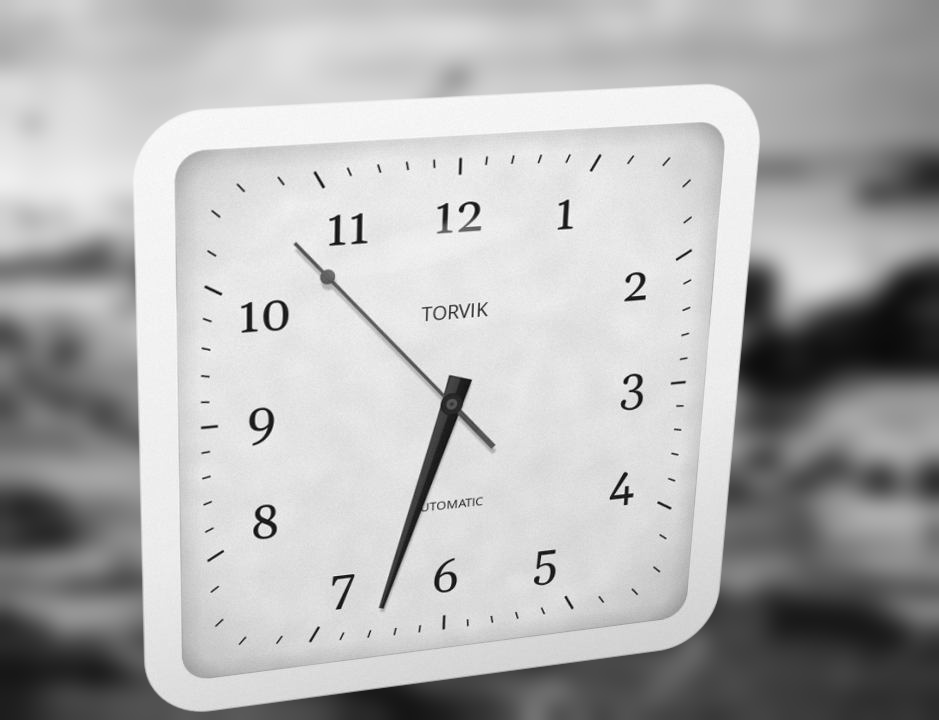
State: h=6 m=32 s=53
